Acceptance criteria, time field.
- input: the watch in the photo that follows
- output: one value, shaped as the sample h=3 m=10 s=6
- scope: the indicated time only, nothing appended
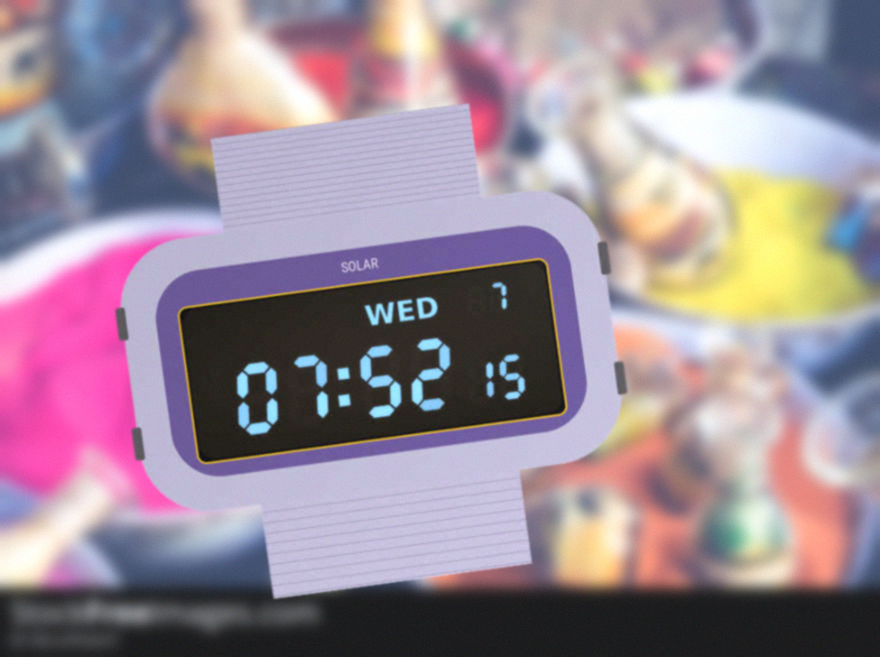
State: h=7 m=52 s=15
